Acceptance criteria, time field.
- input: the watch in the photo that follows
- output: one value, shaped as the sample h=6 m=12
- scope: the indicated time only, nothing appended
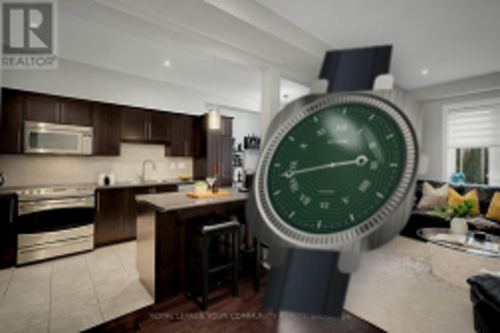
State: h=2 m=43
